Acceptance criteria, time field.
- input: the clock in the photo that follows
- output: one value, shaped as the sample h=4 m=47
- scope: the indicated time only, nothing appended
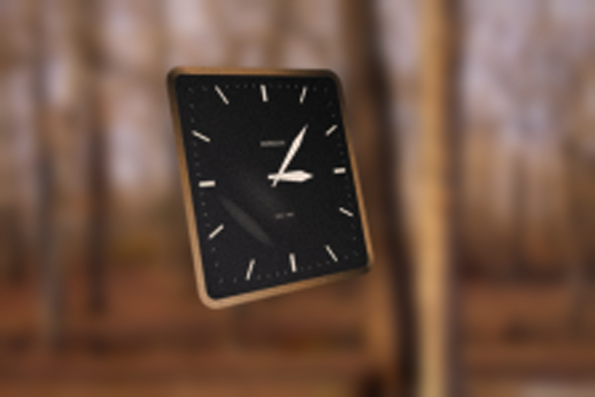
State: h=3 m=7
